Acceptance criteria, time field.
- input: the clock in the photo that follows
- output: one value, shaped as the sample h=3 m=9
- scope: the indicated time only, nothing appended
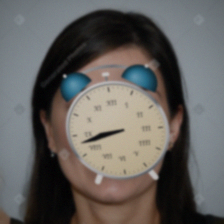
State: h=8 m=43
